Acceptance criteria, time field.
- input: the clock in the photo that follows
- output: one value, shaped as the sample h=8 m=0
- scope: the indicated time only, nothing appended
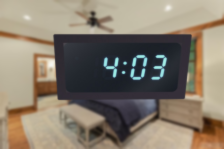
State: h=4 m=3
